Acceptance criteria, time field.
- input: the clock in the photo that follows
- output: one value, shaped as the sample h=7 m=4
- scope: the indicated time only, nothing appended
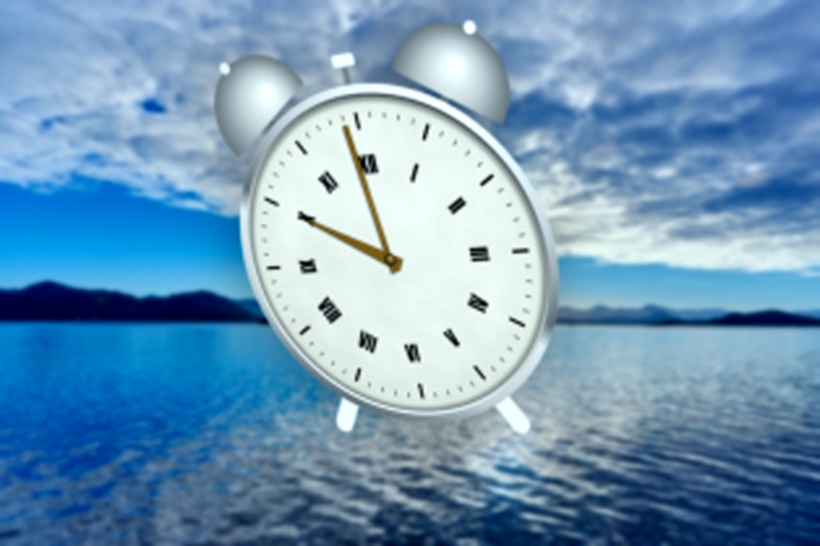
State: h=9 m=59
